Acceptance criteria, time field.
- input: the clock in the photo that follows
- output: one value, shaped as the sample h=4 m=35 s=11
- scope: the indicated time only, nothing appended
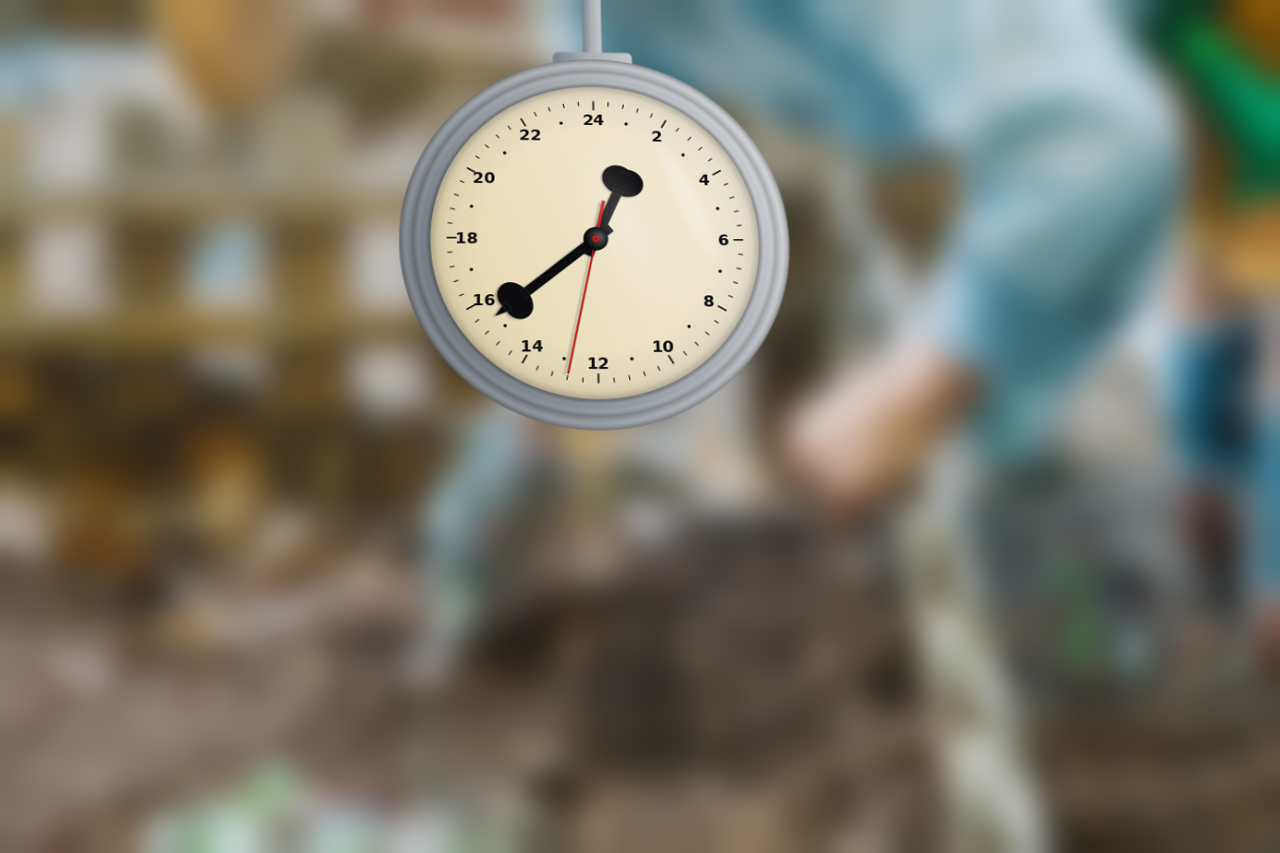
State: h=1 m=38 s=32
